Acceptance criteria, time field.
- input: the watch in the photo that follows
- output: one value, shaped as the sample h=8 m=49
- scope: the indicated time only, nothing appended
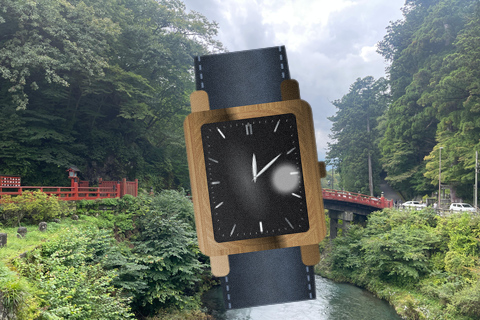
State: h=12 m=9
